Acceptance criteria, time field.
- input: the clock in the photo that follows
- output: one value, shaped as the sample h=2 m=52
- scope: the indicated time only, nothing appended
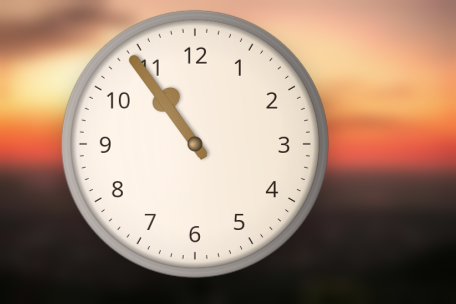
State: h=10 m=54
